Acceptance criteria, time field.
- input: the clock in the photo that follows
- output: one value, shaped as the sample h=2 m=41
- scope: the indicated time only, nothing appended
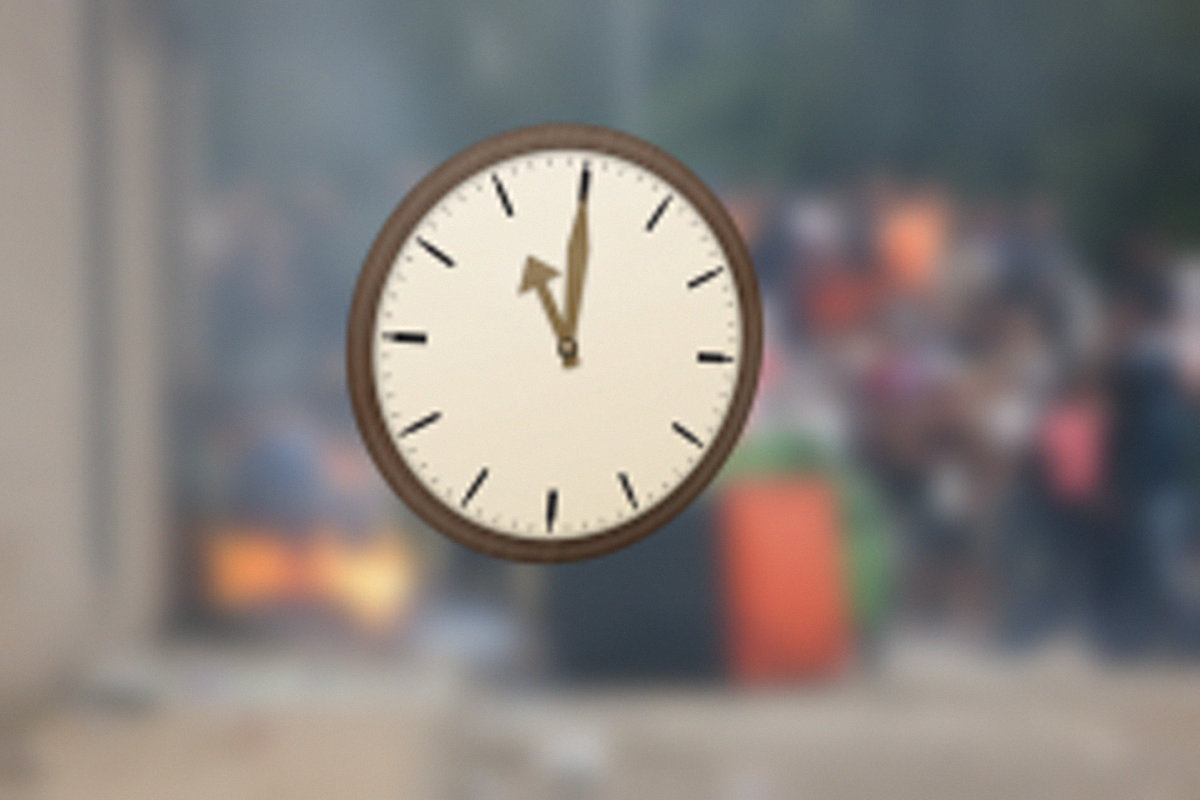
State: h=11 m=0
